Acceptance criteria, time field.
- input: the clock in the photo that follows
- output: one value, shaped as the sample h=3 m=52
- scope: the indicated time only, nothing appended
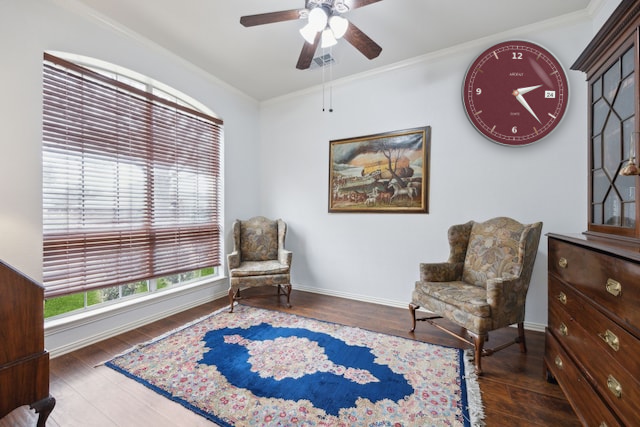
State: h=2 m=23
